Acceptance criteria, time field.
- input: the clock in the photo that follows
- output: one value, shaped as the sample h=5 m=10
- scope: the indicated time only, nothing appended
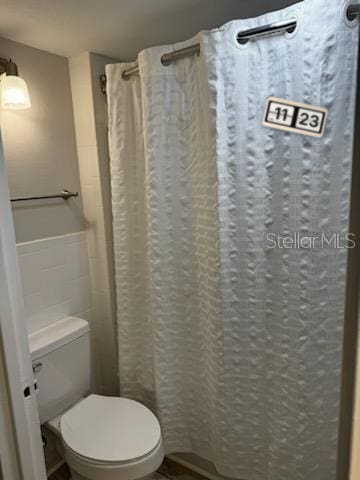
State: h=11 m=23
